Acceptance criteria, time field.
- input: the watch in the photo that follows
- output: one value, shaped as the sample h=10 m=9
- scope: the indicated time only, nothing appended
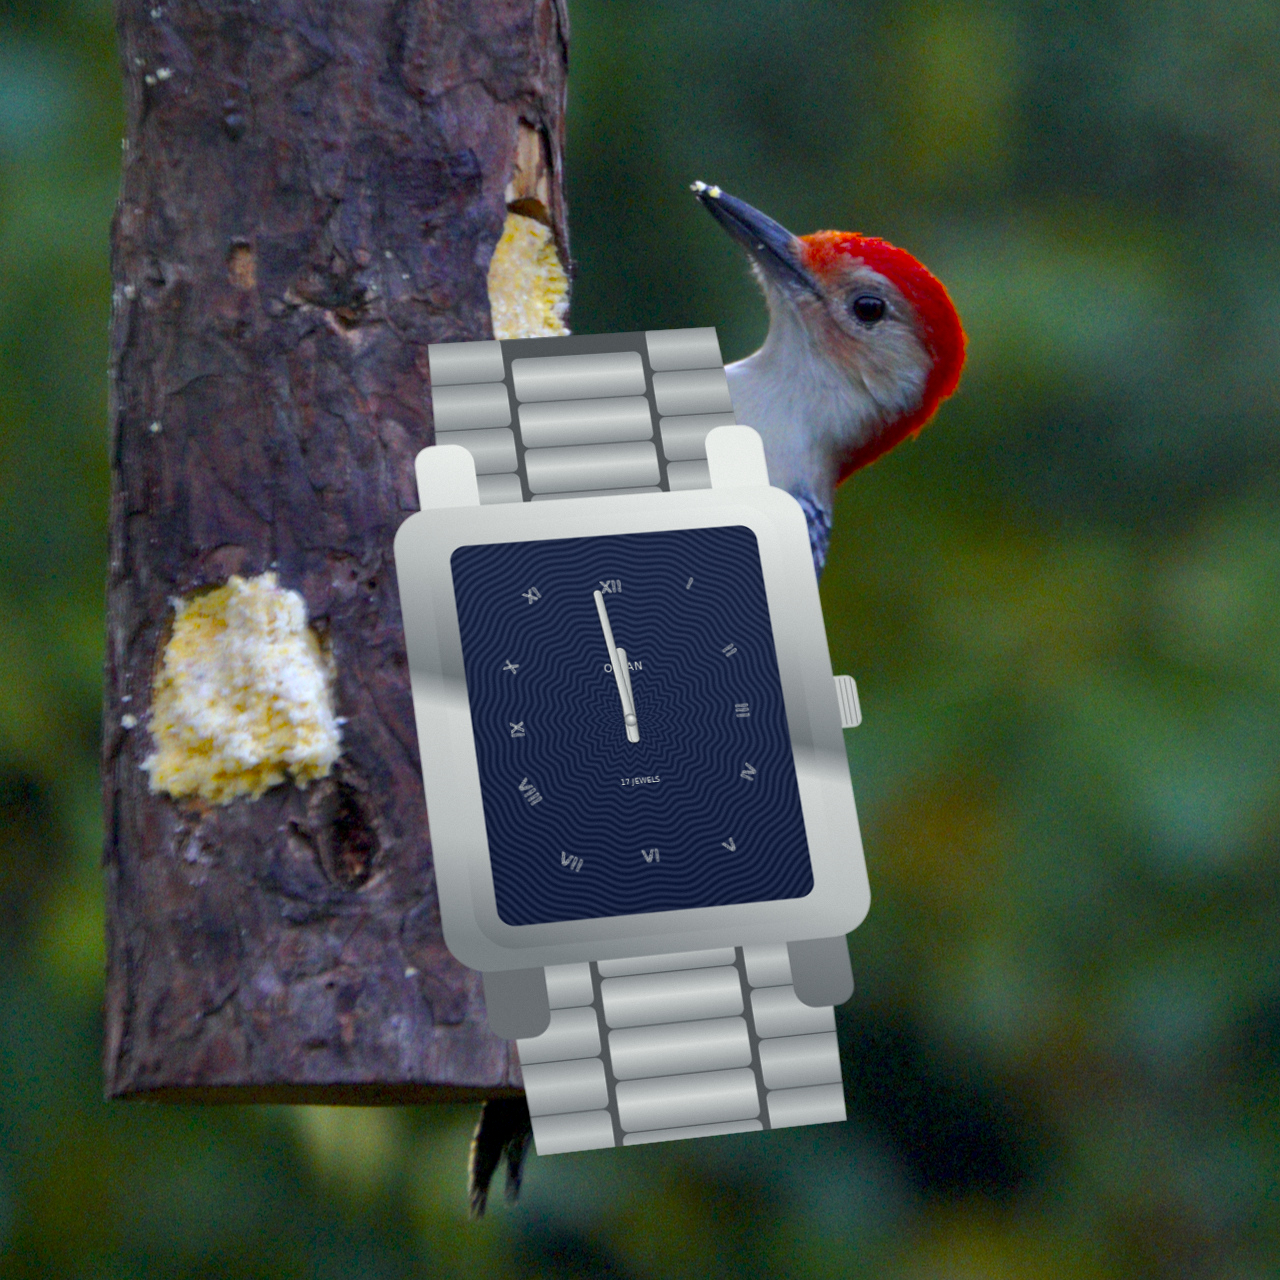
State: h=11 m=59
